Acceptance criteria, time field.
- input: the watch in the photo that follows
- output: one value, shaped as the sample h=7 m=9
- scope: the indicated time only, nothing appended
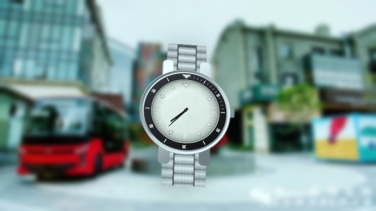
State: h=7 m=37
